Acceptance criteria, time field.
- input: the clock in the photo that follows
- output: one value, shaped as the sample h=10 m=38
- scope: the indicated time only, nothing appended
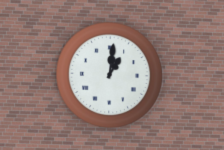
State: h=1 m=1
